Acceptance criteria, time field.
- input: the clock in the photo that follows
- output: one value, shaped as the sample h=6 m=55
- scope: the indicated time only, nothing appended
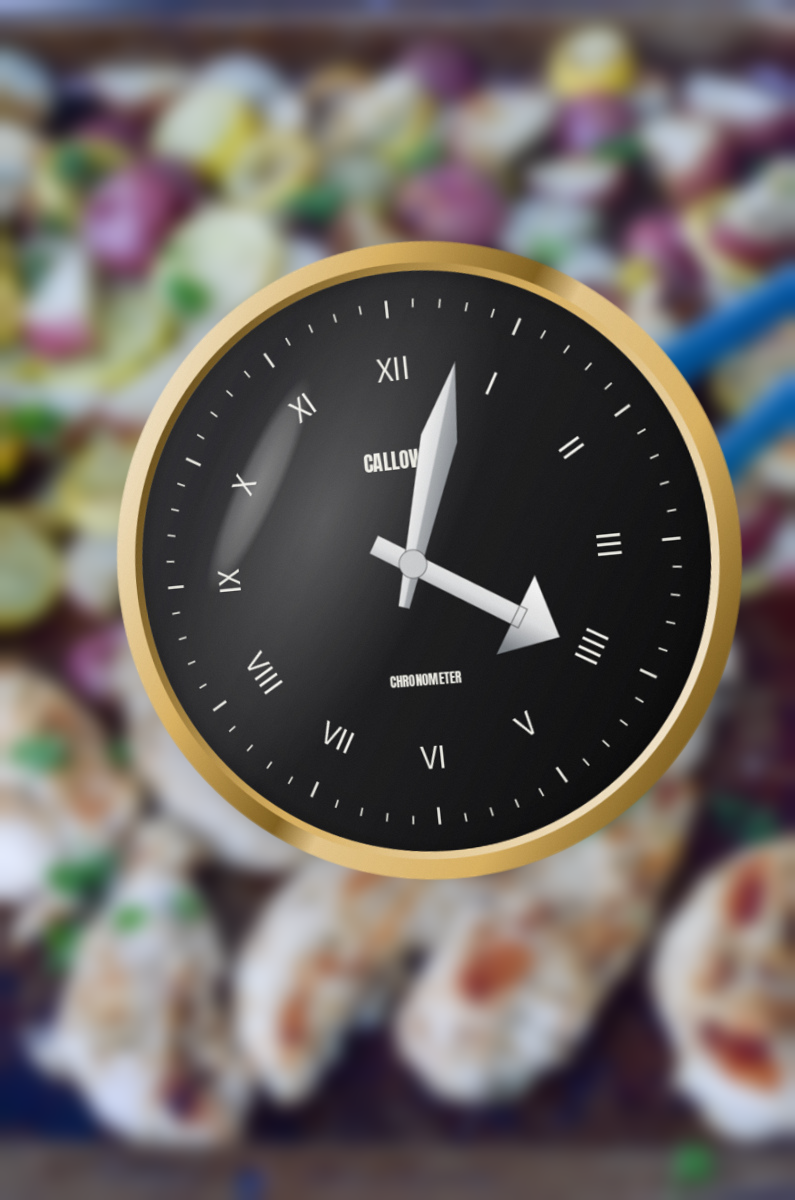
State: h=4 m=3
